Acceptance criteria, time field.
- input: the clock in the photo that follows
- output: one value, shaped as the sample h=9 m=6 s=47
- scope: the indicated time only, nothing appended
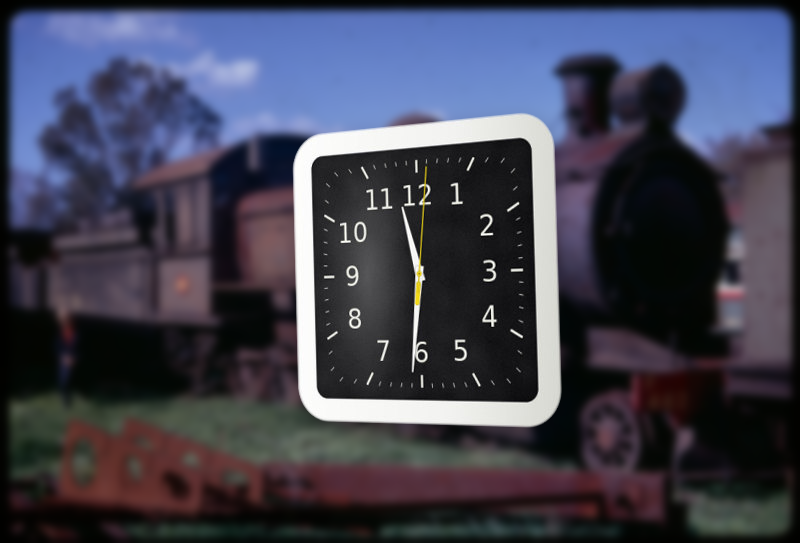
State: h=11 m=31 s=1
